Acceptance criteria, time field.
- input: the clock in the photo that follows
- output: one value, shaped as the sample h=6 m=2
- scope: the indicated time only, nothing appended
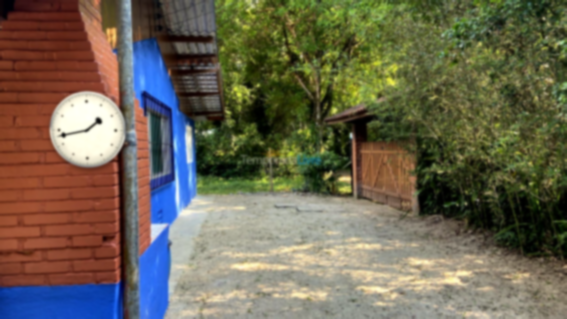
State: h=1 m=43
